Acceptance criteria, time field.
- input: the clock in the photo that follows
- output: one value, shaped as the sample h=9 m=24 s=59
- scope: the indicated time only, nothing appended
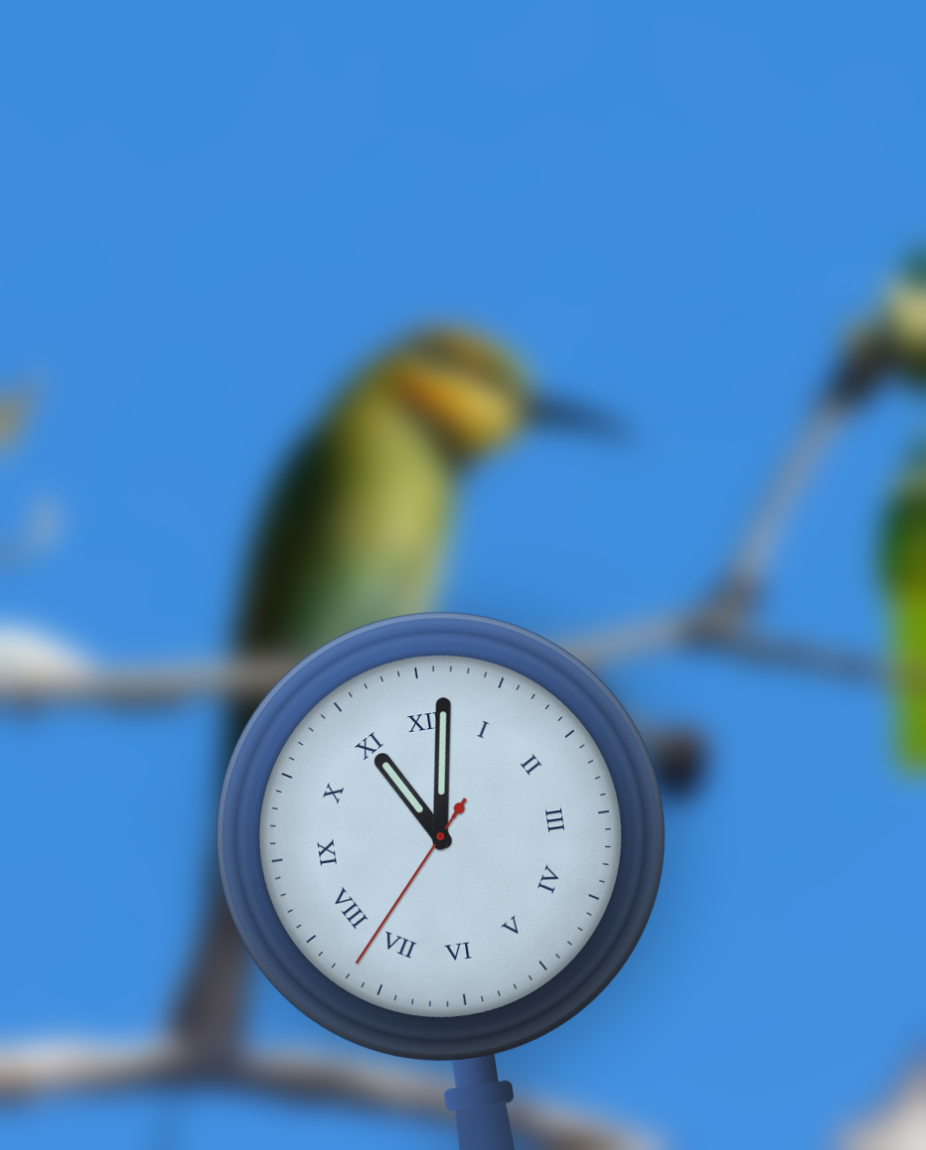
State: h=11 m=1 s=37
